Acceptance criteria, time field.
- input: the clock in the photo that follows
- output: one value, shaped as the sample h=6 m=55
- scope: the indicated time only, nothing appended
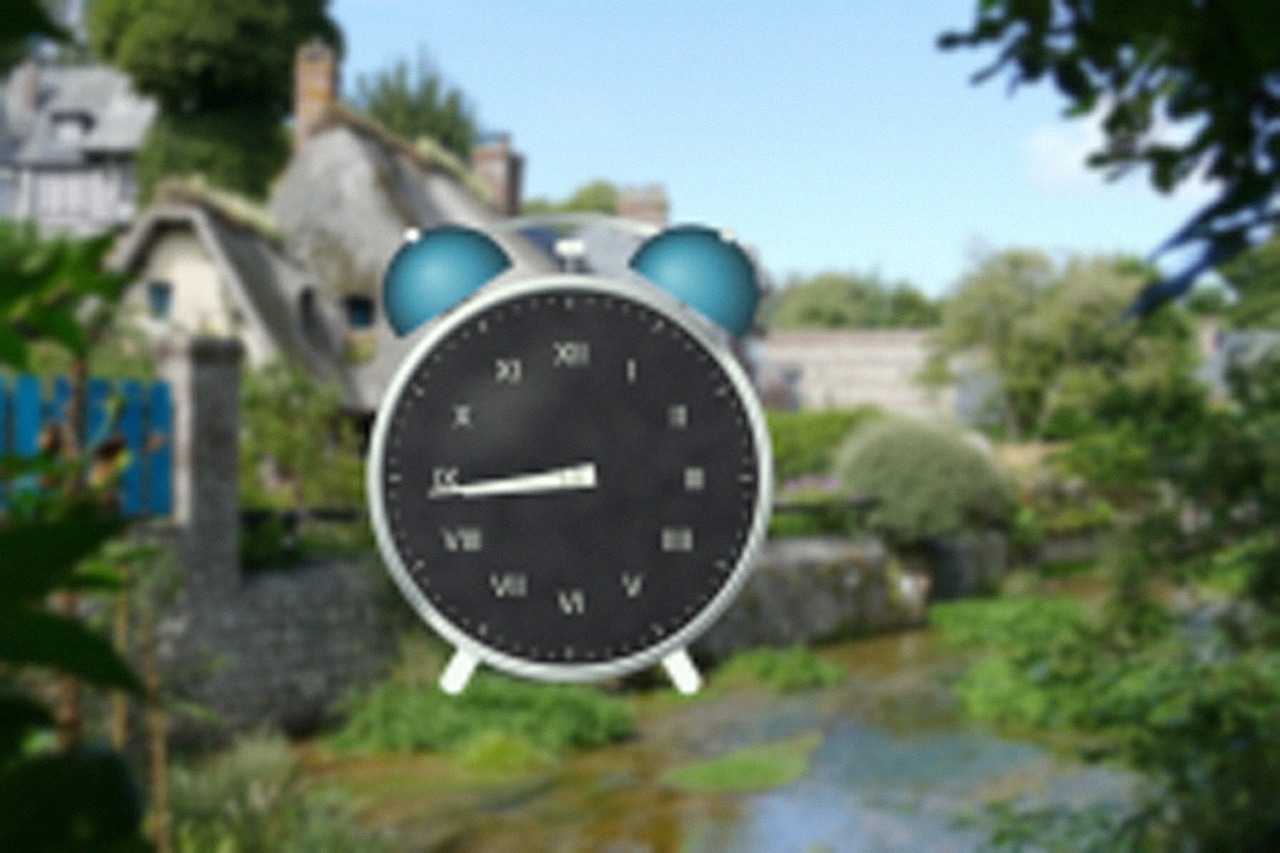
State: h=8 m=44
